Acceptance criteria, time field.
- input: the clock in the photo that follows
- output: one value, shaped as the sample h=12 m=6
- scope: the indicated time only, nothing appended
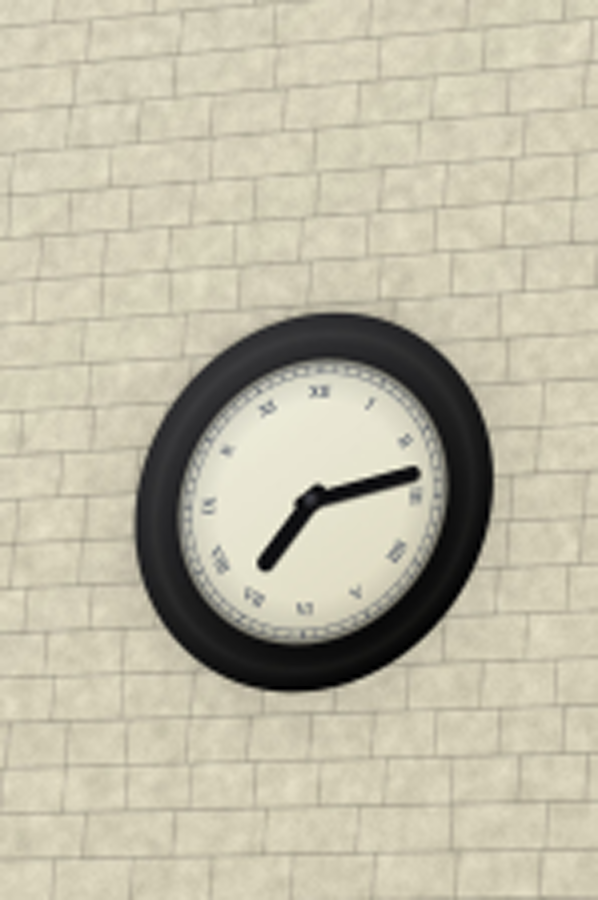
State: h=7 m=13
